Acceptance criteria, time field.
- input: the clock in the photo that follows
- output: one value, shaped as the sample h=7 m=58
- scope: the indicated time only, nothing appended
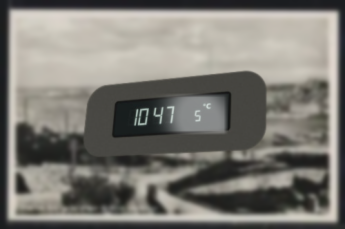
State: h=10 m=47
